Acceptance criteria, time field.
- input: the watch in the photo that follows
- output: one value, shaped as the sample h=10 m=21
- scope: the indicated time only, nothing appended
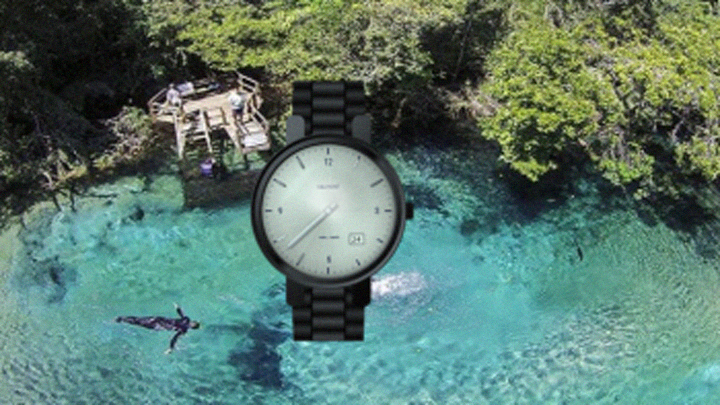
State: h=7 m=38
